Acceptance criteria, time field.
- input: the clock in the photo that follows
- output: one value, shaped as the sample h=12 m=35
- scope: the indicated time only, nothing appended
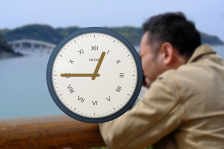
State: h=12 m=45
